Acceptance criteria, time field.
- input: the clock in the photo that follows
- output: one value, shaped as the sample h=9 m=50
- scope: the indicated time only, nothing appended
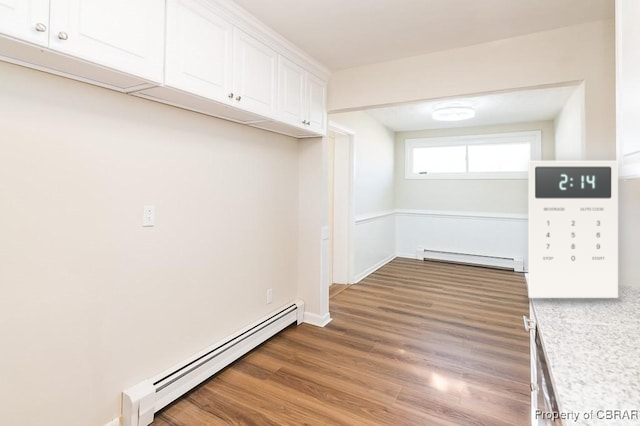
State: h=2 m=14
